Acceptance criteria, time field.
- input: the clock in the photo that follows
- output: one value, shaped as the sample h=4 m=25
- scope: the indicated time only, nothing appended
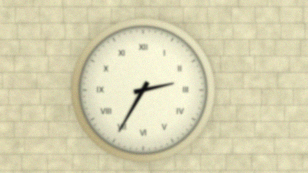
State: h=2 m=35
